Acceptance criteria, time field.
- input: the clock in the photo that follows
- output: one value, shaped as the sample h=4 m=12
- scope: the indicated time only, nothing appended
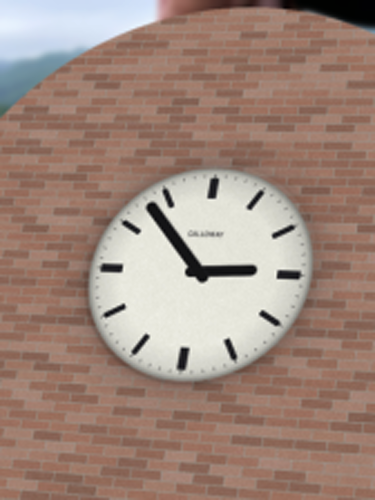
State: h=2 m=53
